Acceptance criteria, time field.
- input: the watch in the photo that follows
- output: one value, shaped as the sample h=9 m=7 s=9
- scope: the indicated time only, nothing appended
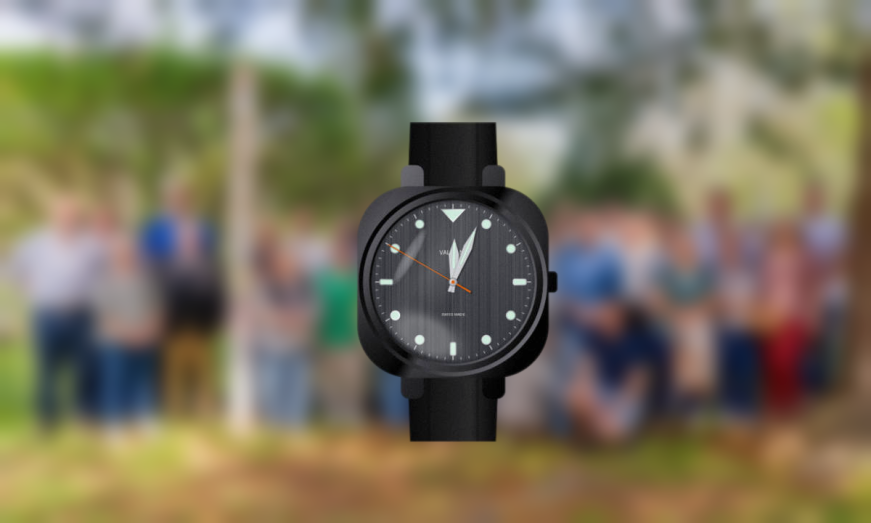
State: h=12 m=3 s=50
